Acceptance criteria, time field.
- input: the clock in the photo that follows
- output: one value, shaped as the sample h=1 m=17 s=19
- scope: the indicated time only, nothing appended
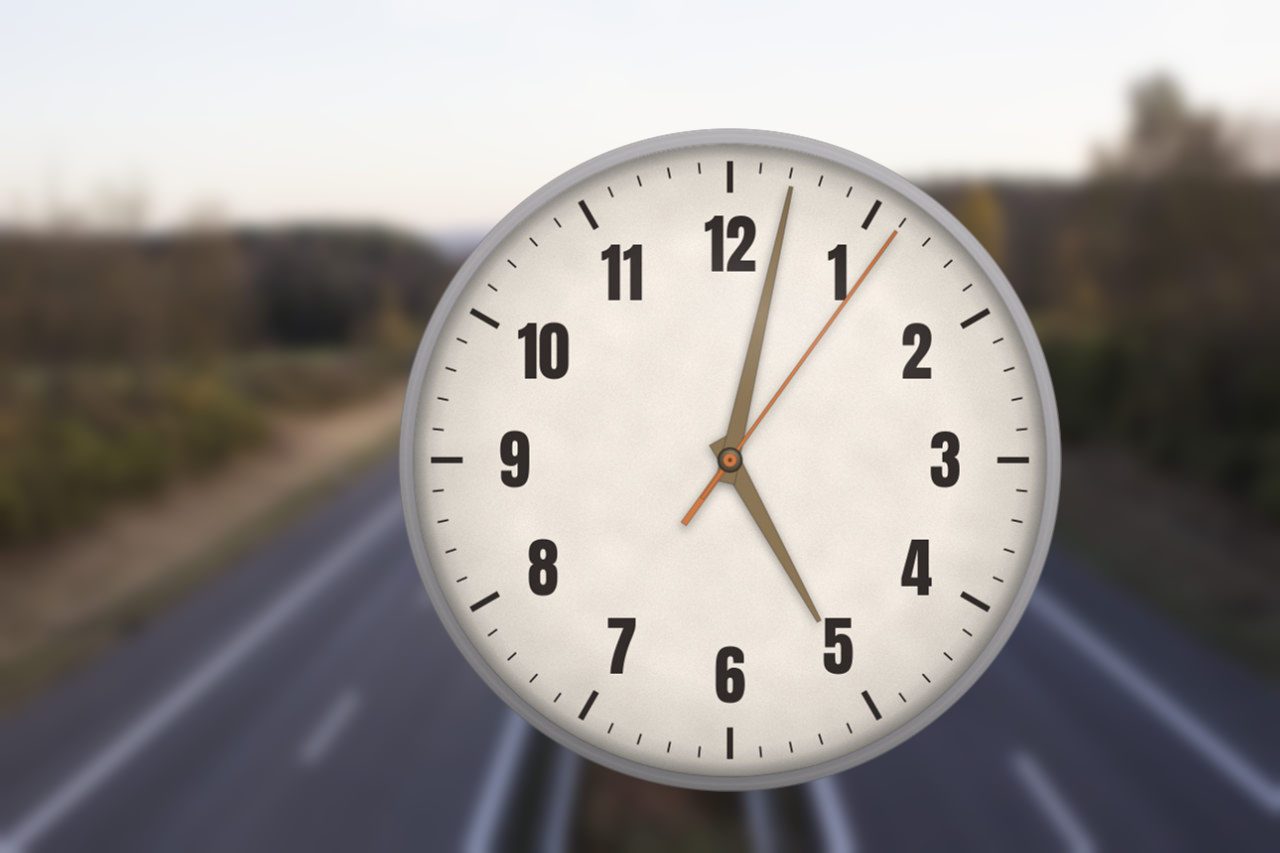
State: h=5 m=2 s=6
